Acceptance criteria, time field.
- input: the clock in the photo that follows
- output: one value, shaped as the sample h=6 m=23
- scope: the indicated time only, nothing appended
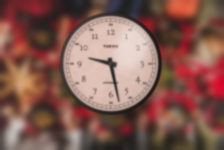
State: h=9 m=28
